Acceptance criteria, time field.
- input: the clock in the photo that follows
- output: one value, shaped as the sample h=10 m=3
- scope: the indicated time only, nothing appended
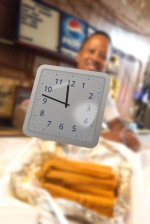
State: h=11 m=47
